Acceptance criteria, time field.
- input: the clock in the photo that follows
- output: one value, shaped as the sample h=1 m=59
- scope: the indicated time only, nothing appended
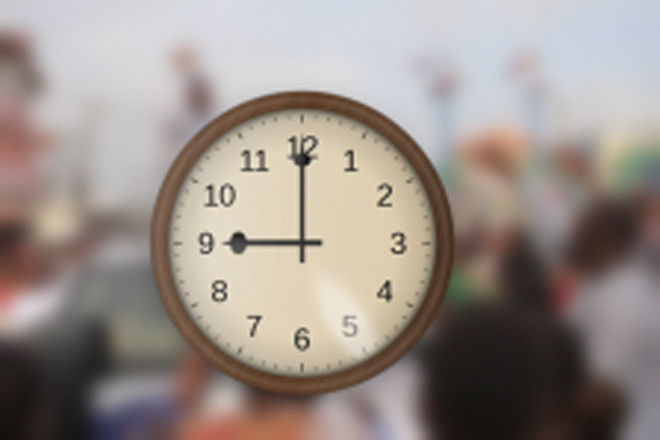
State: h=9 m=0
